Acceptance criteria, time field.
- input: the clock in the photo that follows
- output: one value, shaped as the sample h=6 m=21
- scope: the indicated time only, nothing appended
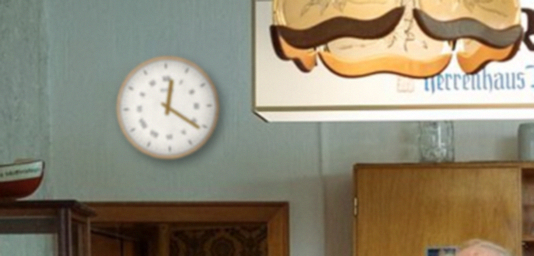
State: h=12 m=21
